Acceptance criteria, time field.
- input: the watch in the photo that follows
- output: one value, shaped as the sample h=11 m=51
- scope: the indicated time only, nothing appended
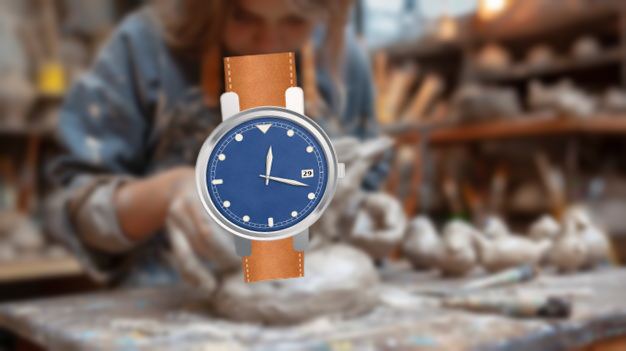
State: h=12 m=18
